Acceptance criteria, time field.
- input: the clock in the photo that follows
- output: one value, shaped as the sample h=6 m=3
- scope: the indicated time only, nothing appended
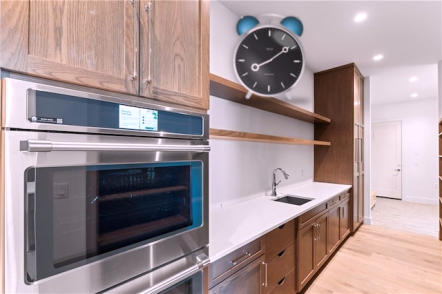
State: h=8 m=9
